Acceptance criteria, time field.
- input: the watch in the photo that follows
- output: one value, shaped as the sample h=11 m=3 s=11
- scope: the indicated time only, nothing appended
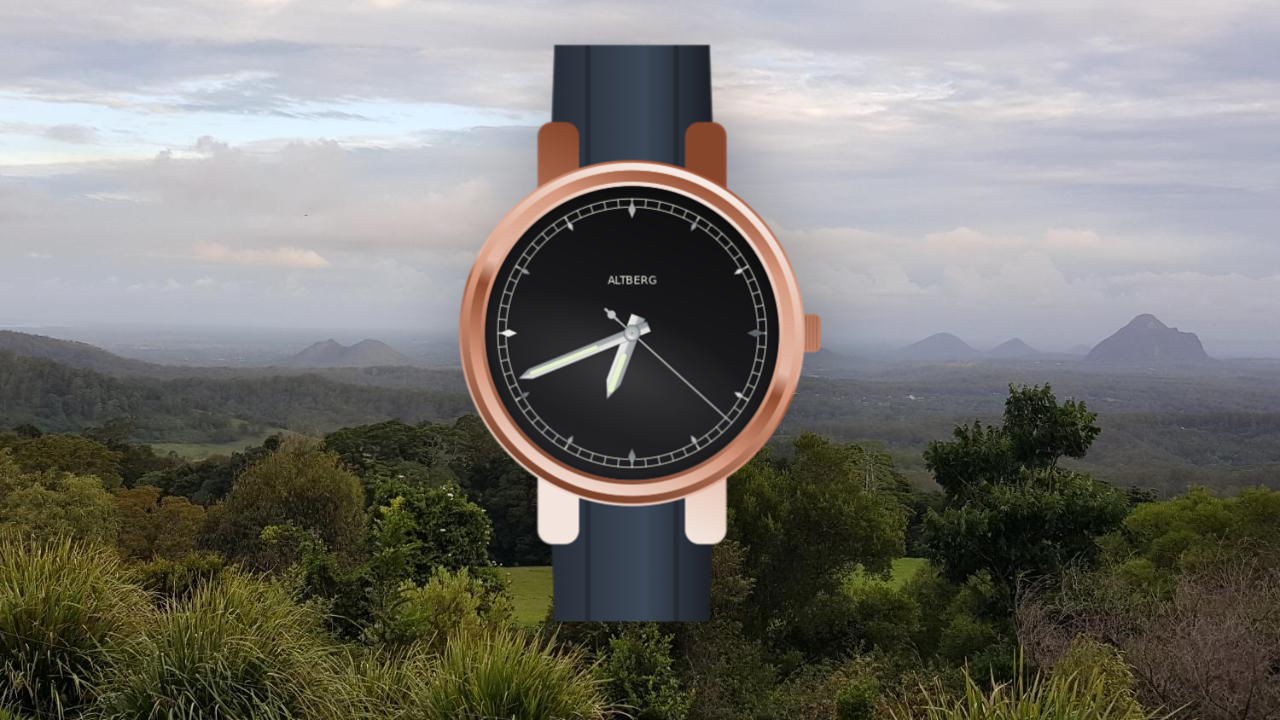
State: h=6 m=41 s=22
